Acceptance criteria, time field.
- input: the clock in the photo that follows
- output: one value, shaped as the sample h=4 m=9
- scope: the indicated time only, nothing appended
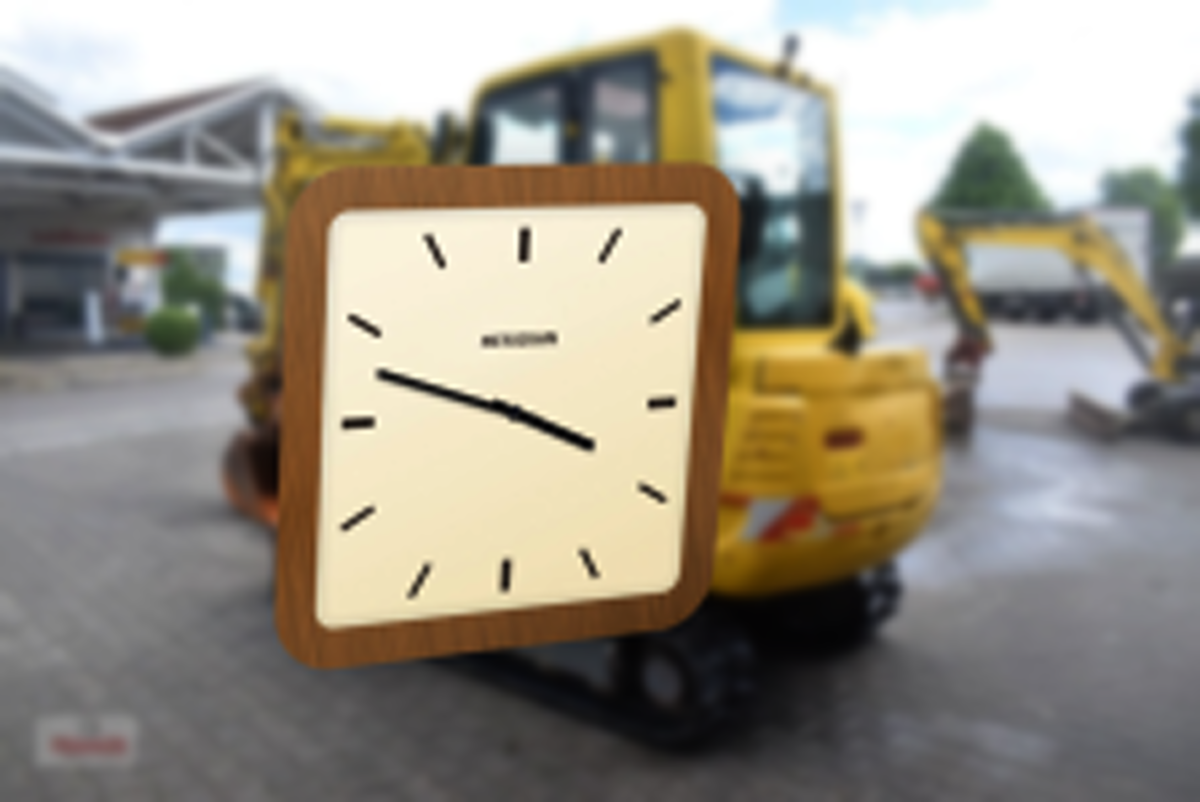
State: h=3 m=48
